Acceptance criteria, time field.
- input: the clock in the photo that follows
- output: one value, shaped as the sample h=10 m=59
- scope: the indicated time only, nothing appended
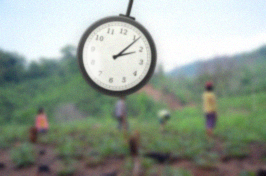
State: h=2 m=6
